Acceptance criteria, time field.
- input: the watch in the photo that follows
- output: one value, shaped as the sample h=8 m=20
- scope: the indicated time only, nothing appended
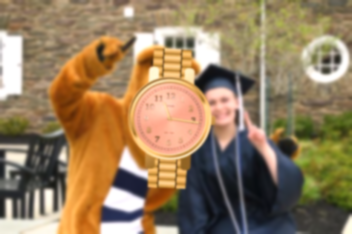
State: h=11 m=16
